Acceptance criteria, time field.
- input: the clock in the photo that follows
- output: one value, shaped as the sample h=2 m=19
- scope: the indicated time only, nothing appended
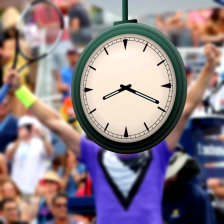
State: h=8 m=19
